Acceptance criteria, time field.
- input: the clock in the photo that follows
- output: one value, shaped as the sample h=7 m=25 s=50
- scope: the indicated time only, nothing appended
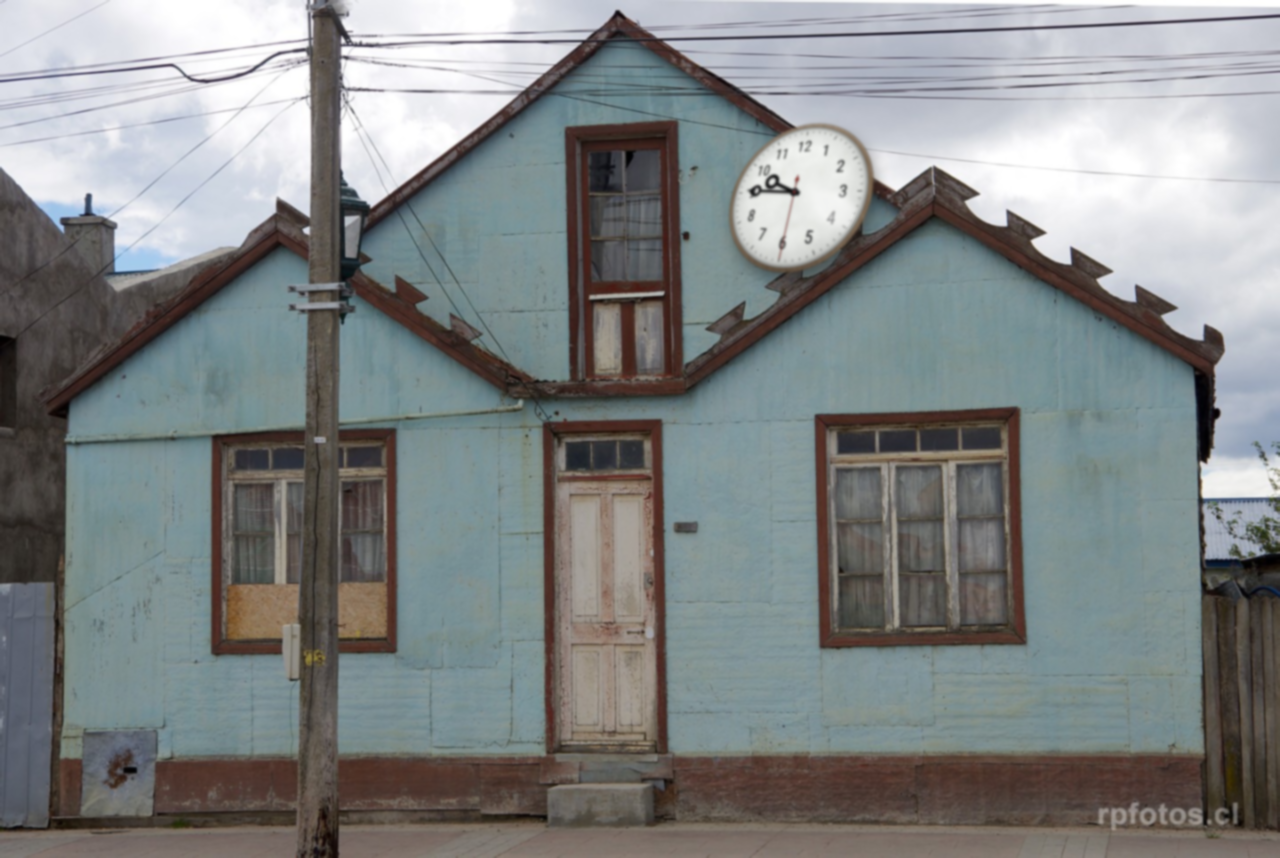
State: h=9 m=45 s=30
